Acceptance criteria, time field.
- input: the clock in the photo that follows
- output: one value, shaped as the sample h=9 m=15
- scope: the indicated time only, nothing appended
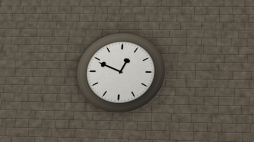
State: h=12 m=49
